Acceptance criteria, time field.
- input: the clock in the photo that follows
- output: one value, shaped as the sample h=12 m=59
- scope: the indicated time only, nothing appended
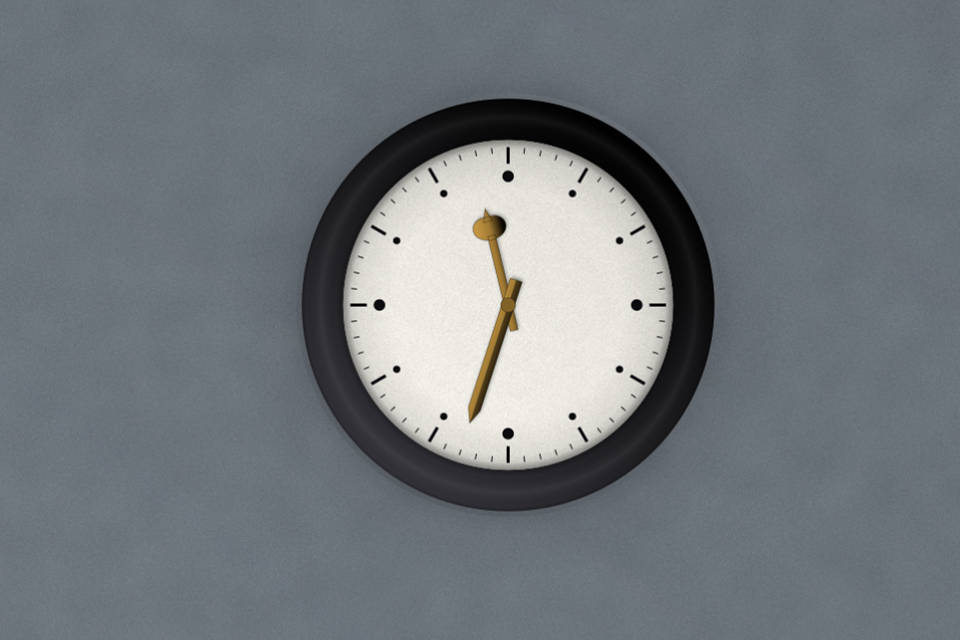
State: h=11 m=33
